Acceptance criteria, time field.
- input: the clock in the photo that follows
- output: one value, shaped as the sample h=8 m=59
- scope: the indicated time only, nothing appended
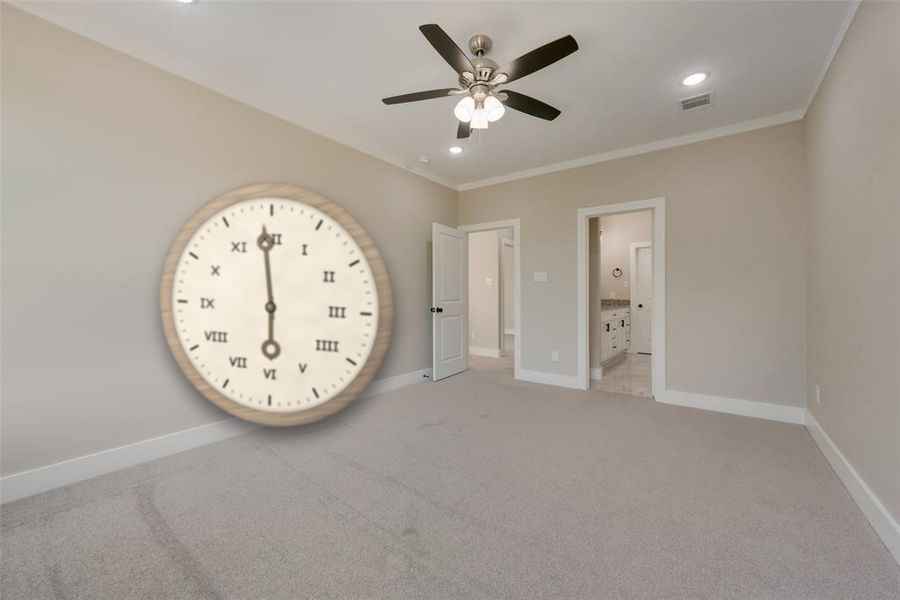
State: h=5 m=59
